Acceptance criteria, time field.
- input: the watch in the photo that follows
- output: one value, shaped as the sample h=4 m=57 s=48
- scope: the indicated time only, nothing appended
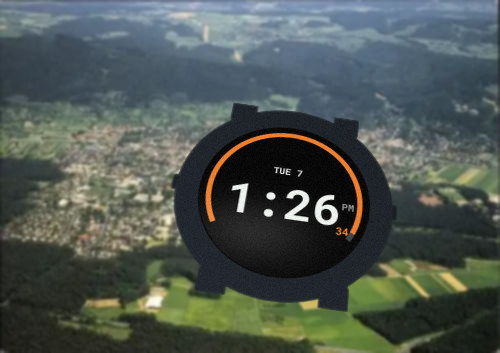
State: h=1 m=26 s=34
